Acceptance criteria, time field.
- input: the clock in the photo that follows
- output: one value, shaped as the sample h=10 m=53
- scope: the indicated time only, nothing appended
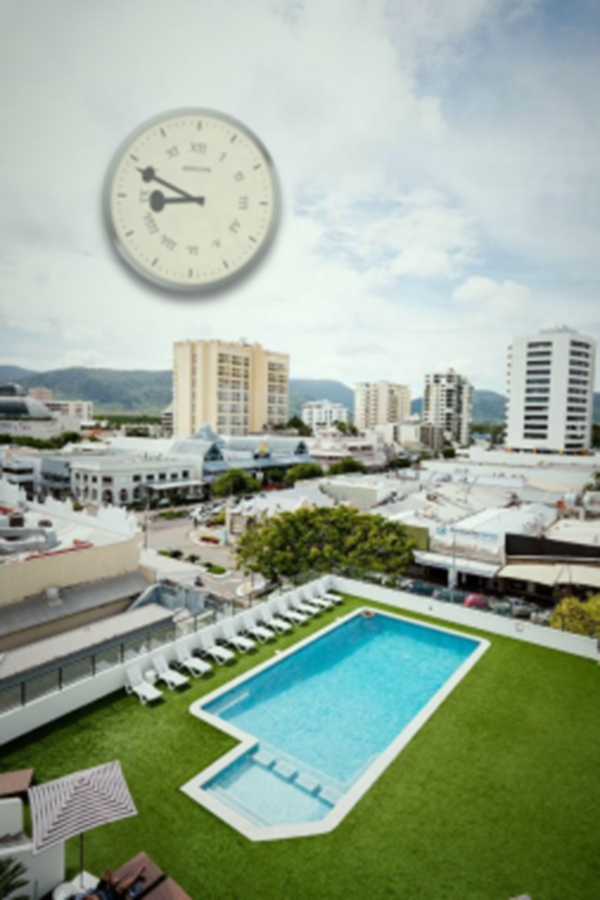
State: h=8 m=49
